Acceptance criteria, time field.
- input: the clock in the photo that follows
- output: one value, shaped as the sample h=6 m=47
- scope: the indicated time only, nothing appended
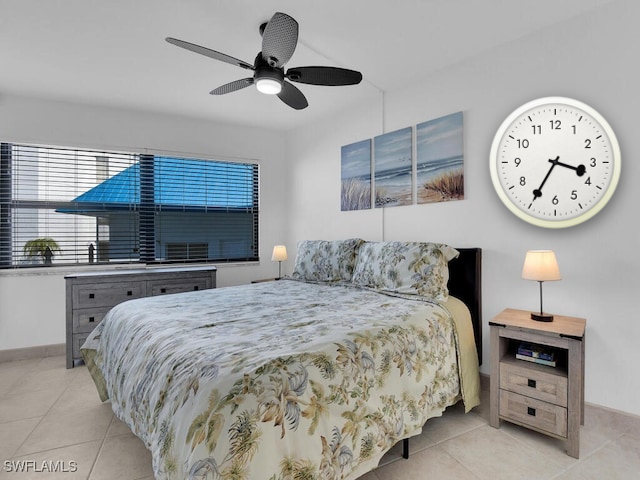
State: h=3 m=35
